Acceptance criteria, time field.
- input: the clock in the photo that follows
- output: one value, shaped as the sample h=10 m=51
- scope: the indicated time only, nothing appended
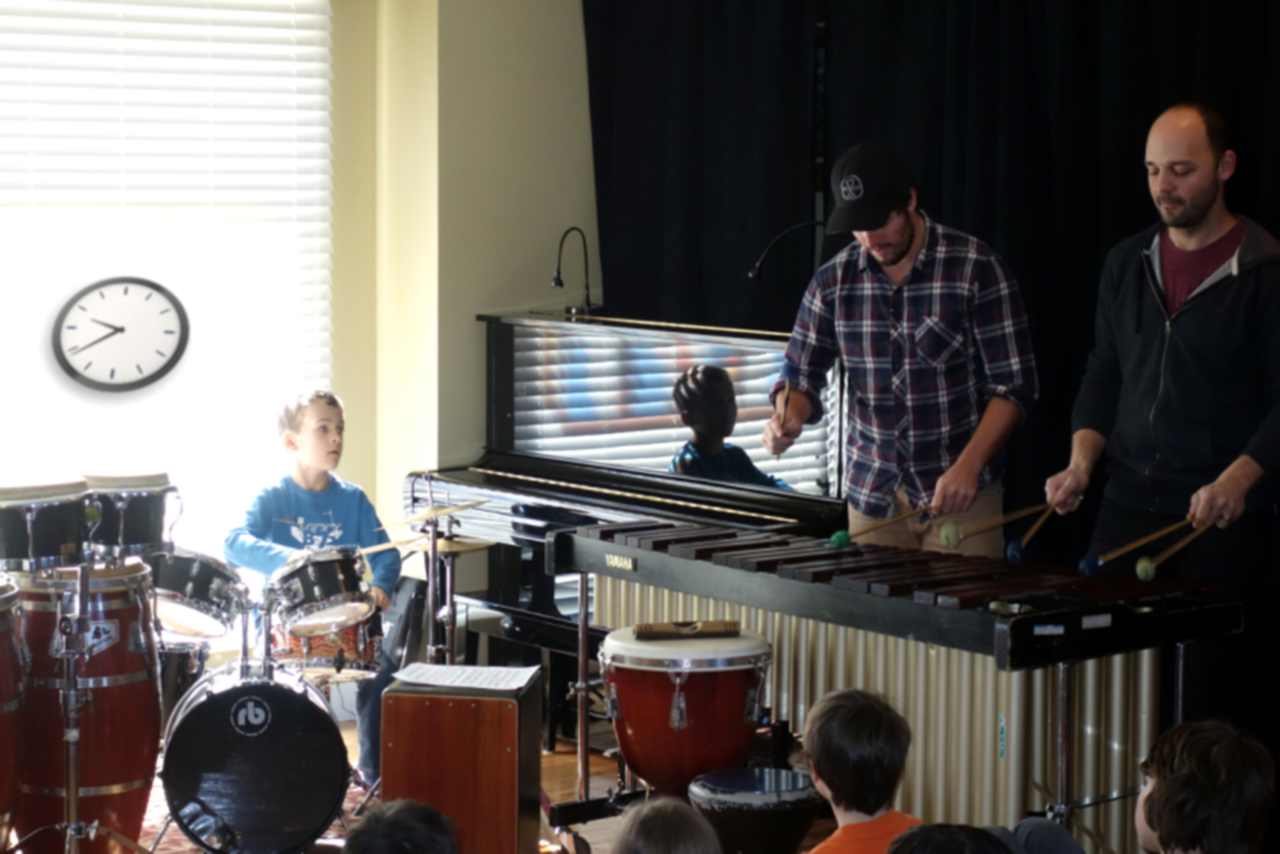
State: h=9 m=39
